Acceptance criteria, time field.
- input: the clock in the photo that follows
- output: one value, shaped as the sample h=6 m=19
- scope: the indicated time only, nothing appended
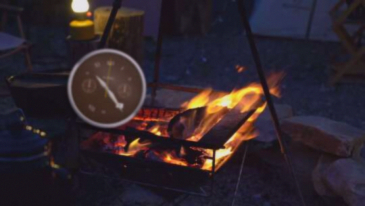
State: h=10 m=23
